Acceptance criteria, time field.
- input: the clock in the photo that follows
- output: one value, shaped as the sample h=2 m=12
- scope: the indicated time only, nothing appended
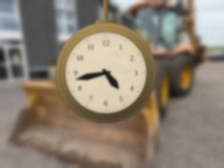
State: h=4 m=43
